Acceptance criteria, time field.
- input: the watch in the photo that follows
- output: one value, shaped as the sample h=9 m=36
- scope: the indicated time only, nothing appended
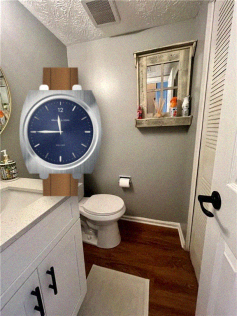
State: h=11 m=45
